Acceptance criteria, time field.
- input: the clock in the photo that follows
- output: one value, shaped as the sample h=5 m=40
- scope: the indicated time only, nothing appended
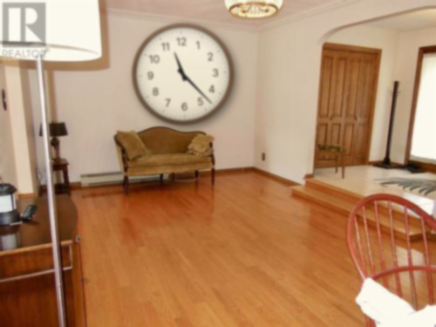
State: h=11 m=23
